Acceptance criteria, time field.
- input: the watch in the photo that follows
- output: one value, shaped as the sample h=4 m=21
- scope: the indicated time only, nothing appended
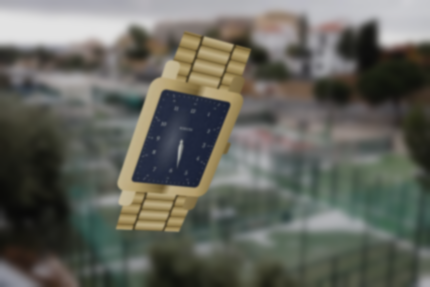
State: h=5 m=28
